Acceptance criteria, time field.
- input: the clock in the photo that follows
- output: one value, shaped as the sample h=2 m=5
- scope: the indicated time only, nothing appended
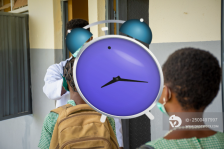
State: h=8 m=17
